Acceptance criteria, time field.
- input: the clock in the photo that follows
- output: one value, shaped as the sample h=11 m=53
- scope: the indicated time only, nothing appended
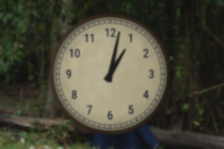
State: h=1 m=2
